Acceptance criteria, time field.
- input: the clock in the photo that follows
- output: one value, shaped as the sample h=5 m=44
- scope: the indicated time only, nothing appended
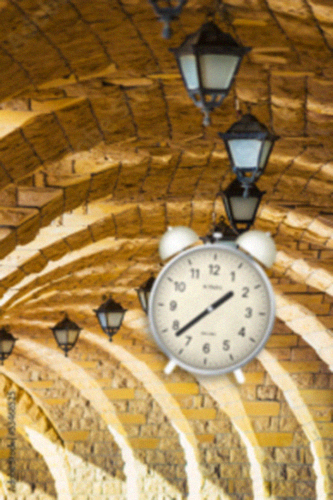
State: h=1 m=38
